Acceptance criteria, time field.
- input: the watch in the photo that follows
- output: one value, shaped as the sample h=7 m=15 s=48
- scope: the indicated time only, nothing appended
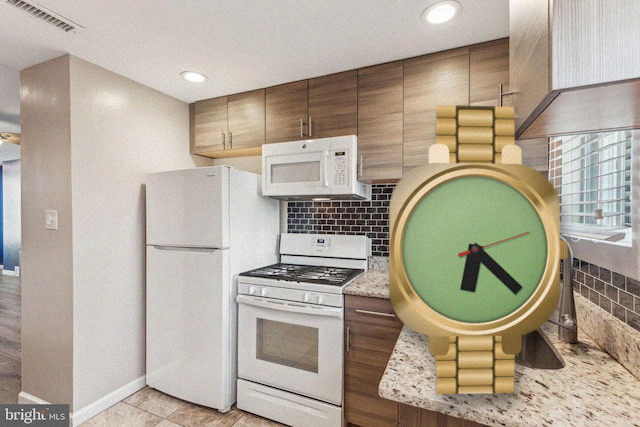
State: h=6 m=22 s=12
